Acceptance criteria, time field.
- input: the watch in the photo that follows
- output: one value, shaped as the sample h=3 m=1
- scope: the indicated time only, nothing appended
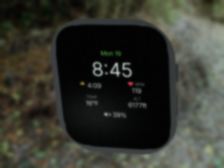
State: h=8 m=45
